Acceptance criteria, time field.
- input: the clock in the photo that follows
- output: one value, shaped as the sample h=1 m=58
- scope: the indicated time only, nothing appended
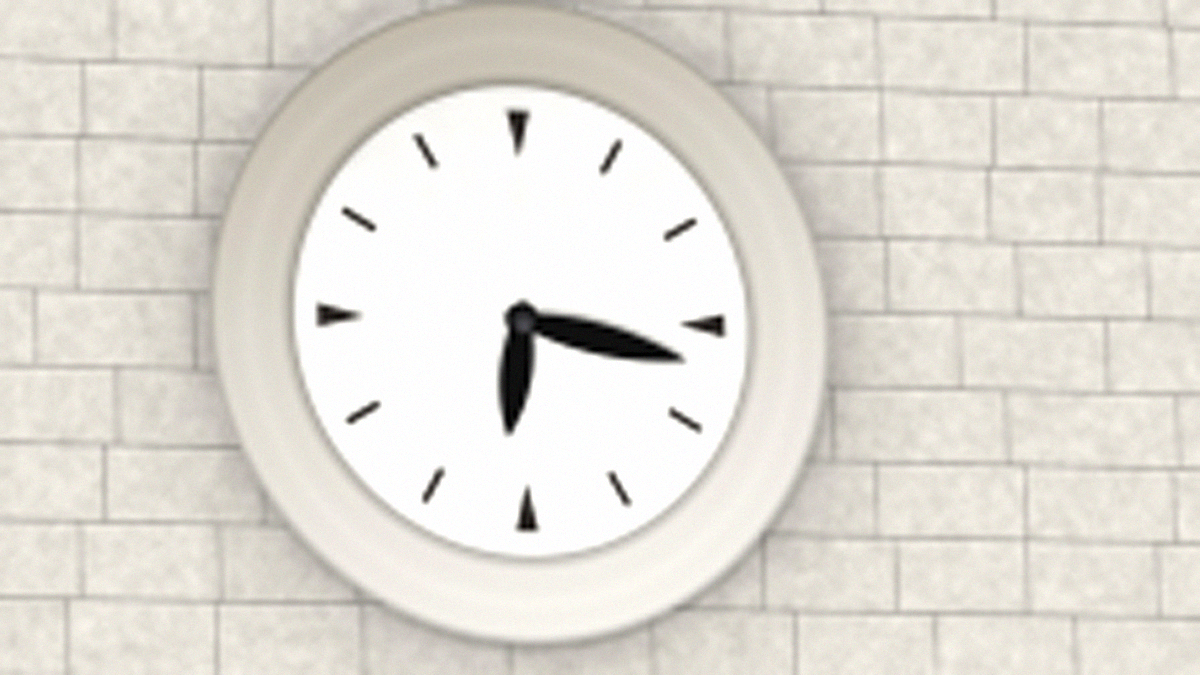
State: h=6 m=17
